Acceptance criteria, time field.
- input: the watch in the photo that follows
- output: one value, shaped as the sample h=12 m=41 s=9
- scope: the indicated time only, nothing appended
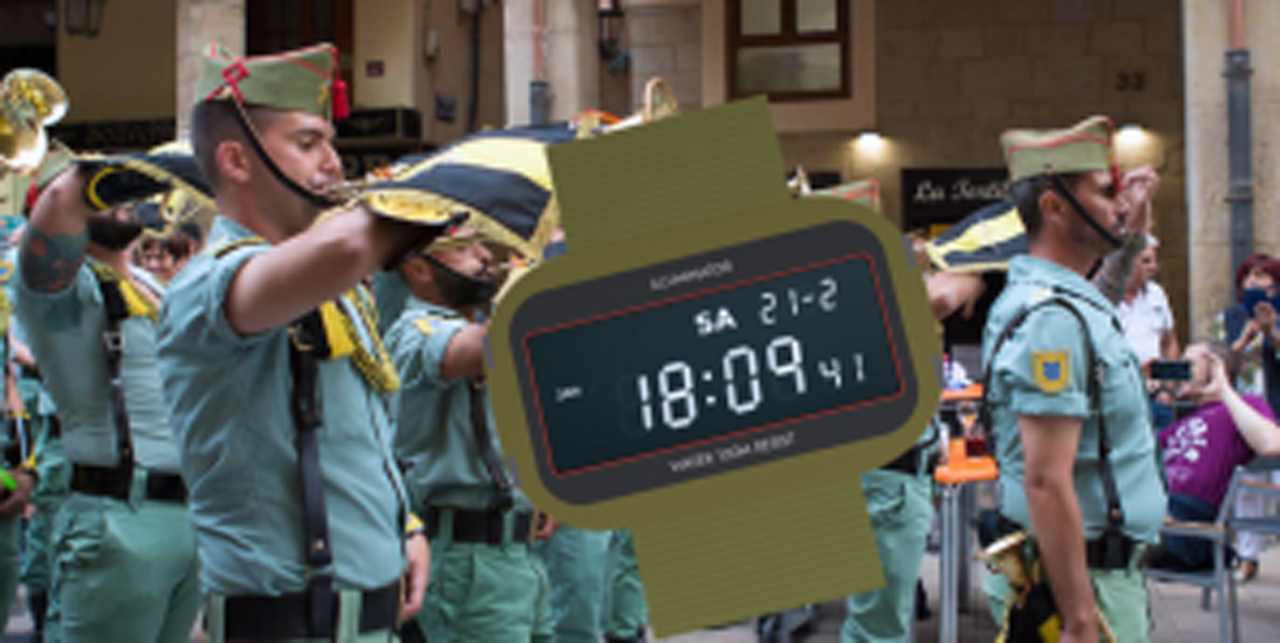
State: h=18 m=9 s=41
